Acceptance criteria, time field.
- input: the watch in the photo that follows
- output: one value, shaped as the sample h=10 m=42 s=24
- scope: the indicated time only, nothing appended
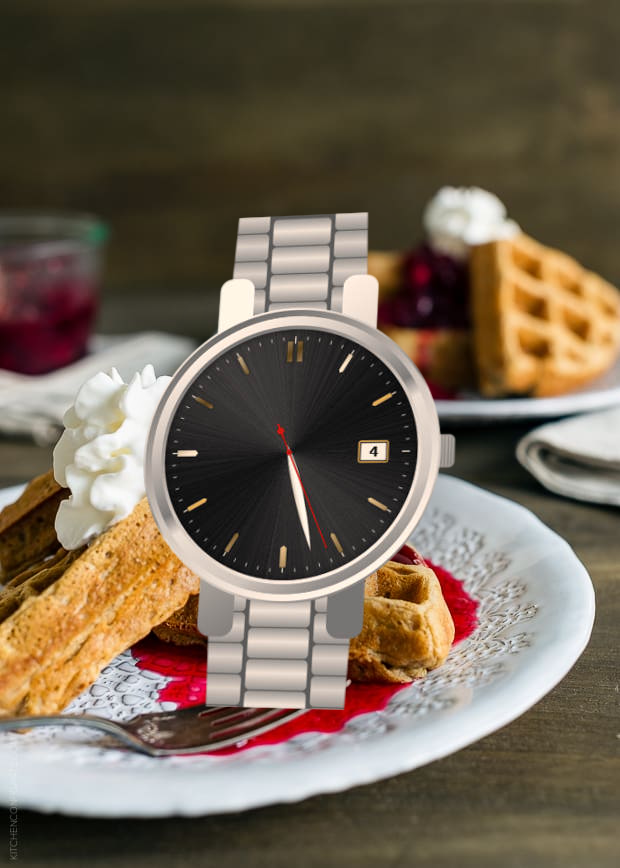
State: h=5 m=27 s=26
